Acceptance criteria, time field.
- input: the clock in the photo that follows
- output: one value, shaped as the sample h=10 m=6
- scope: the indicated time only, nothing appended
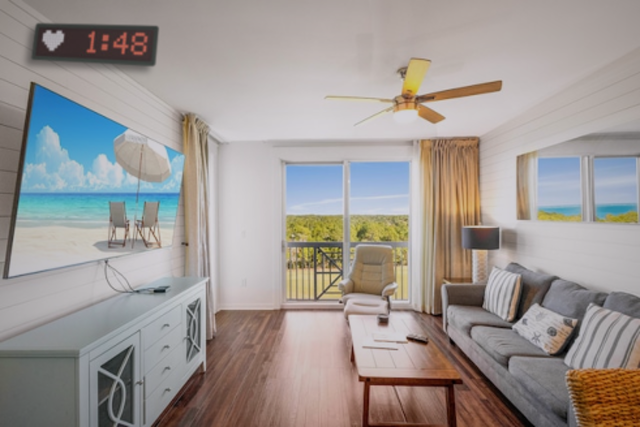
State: h=1 m=48
